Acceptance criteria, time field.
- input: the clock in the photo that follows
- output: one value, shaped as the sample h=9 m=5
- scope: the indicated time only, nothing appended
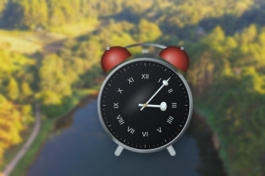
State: h=3 m=7
